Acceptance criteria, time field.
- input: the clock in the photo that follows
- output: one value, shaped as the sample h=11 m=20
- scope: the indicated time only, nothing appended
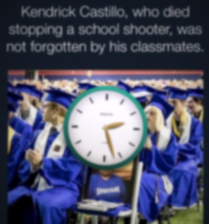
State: h=2 m=27
